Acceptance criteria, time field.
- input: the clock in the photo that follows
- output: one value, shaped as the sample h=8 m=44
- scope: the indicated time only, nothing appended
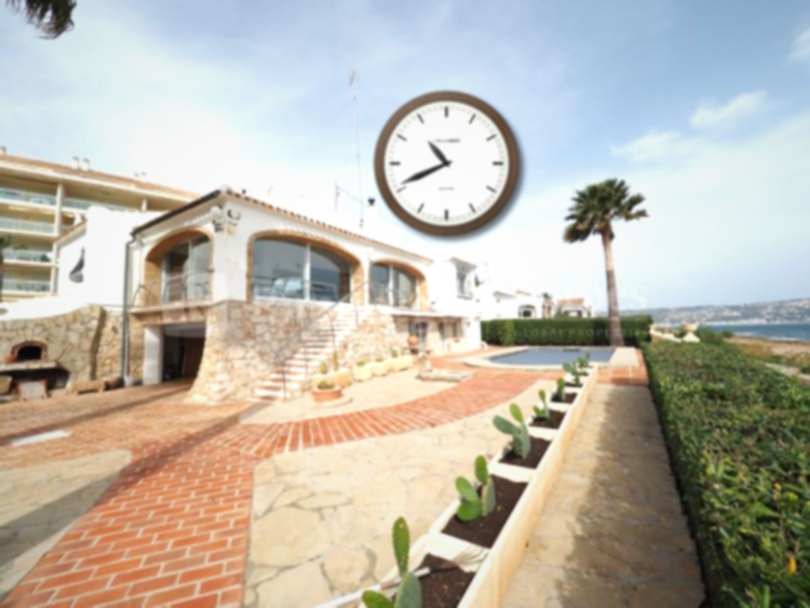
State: h=10 m=41
